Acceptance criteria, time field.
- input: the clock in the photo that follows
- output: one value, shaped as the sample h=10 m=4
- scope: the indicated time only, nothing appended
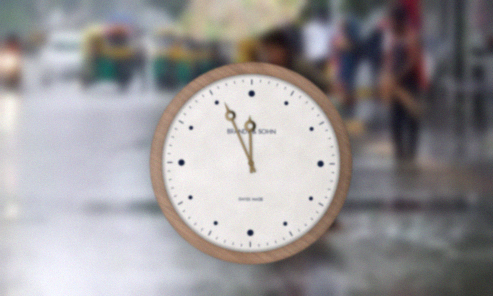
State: h=11 m=56
